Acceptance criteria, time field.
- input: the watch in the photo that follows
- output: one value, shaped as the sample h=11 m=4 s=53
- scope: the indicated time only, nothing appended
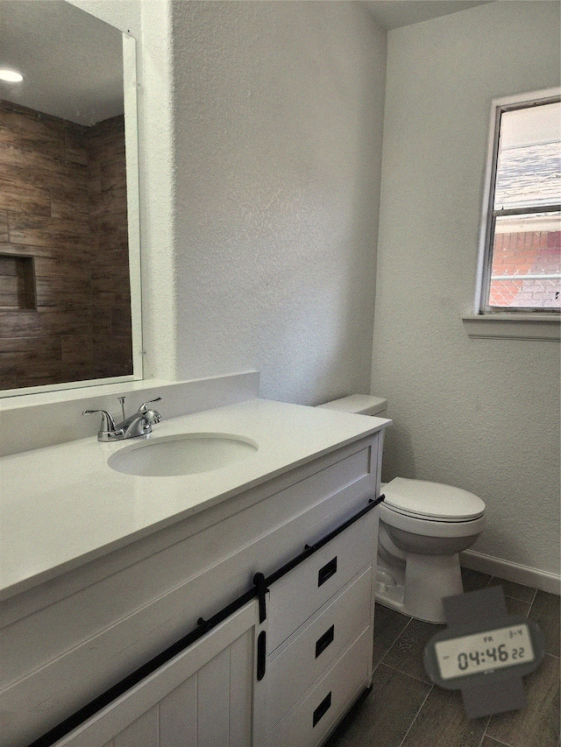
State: h=4 m=46 s=22
